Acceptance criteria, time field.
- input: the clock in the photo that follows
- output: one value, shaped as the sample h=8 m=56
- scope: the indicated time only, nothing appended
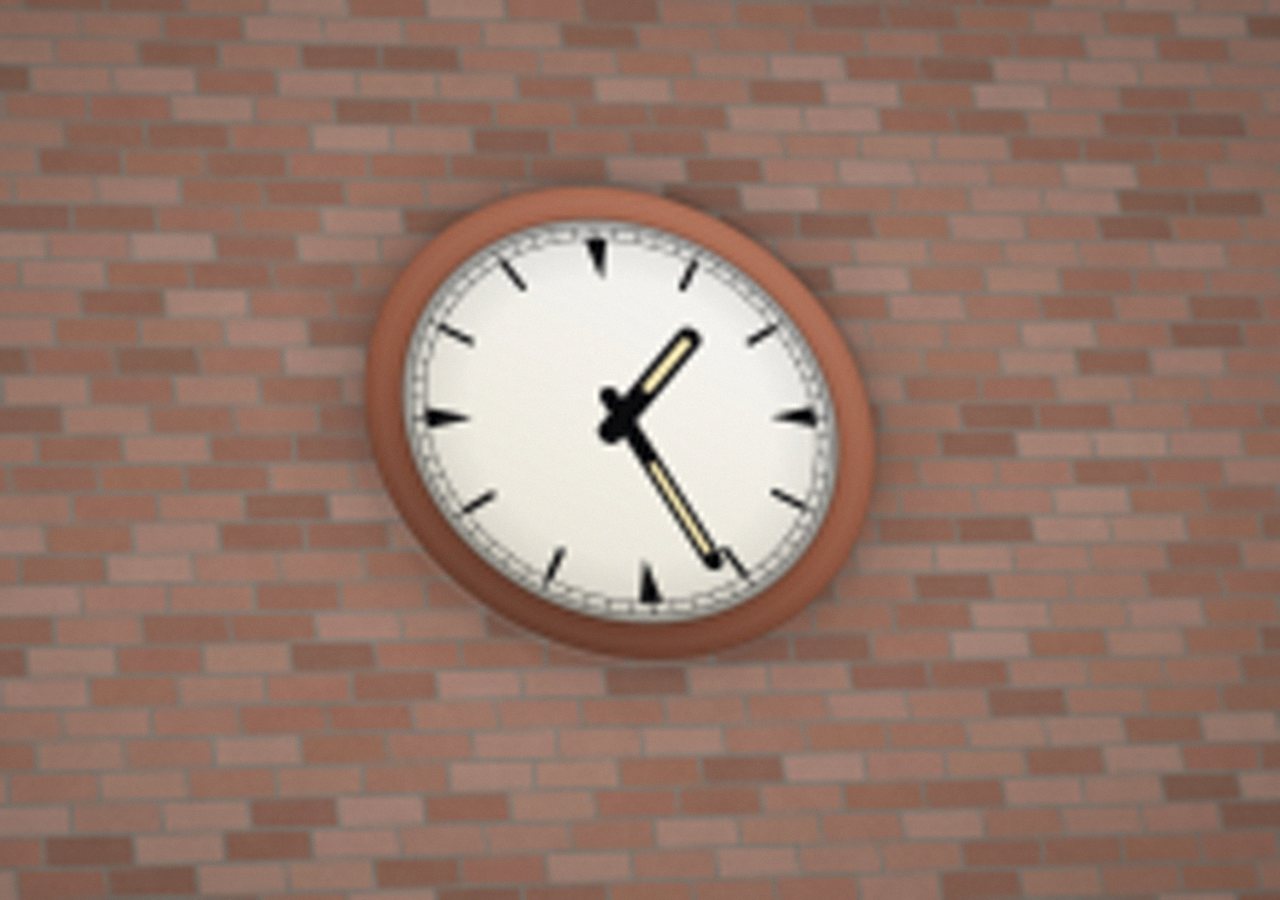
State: h=1 m=26
